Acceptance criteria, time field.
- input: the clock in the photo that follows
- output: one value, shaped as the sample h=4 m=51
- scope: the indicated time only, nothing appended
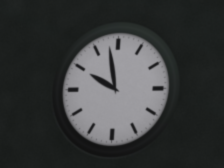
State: h=9 m=58
